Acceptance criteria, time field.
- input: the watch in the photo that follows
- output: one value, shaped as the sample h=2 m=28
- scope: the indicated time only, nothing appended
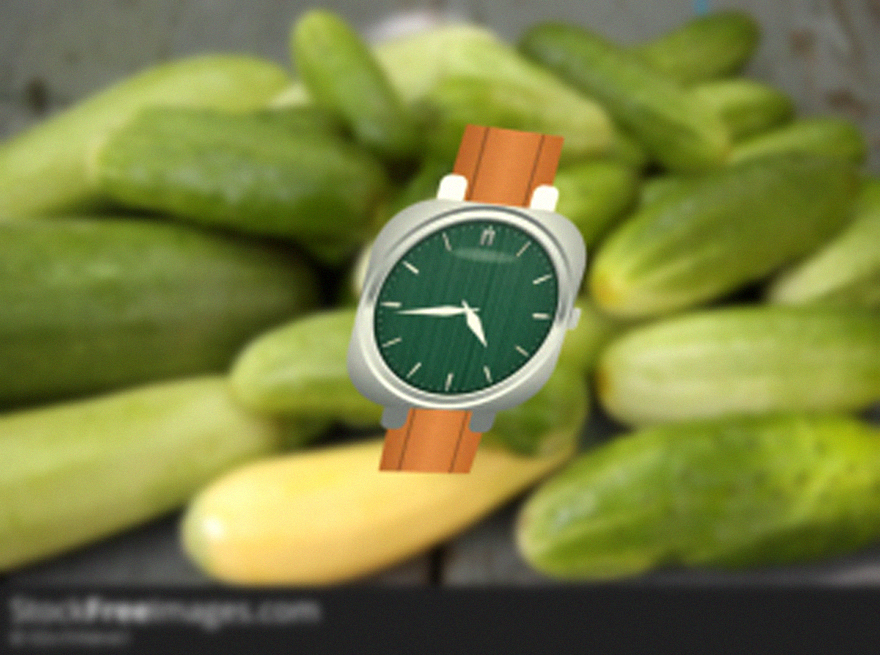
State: h=4 m=44
